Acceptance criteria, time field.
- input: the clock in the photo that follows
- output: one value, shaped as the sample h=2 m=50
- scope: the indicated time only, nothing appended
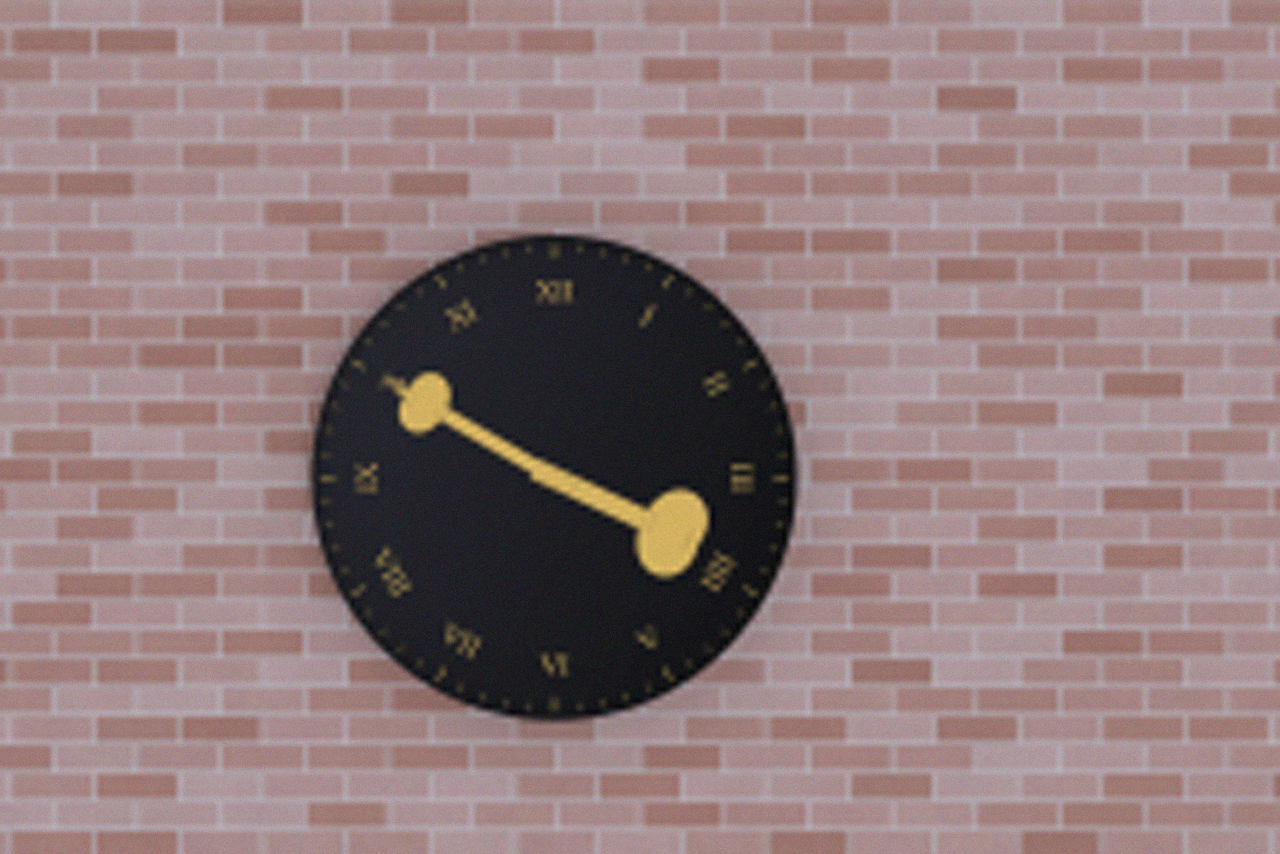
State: h=3 m=50
